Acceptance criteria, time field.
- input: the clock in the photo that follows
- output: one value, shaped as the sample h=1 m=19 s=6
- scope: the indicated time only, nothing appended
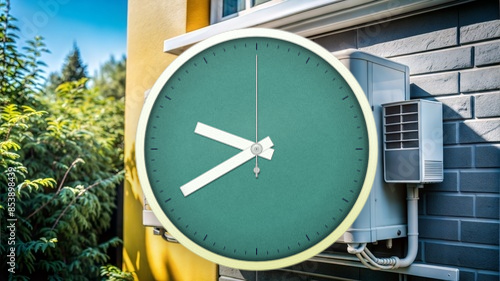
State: h=9 m=40 s=0
